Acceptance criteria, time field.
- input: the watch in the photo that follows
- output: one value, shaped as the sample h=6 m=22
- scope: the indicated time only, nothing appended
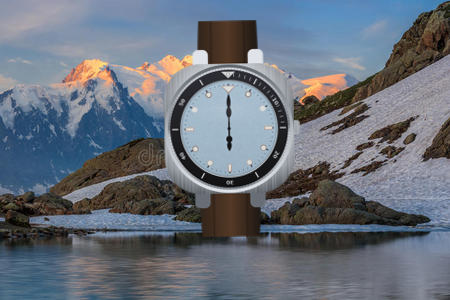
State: h=6 m=0
